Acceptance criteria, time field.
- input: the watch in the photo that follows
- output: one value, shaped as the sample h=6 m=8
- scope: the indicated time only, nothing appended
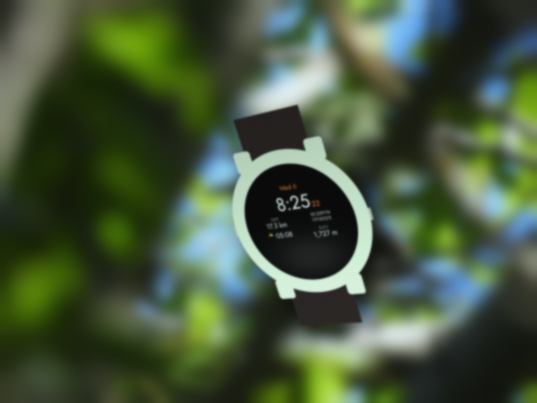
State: h=8 m=25
